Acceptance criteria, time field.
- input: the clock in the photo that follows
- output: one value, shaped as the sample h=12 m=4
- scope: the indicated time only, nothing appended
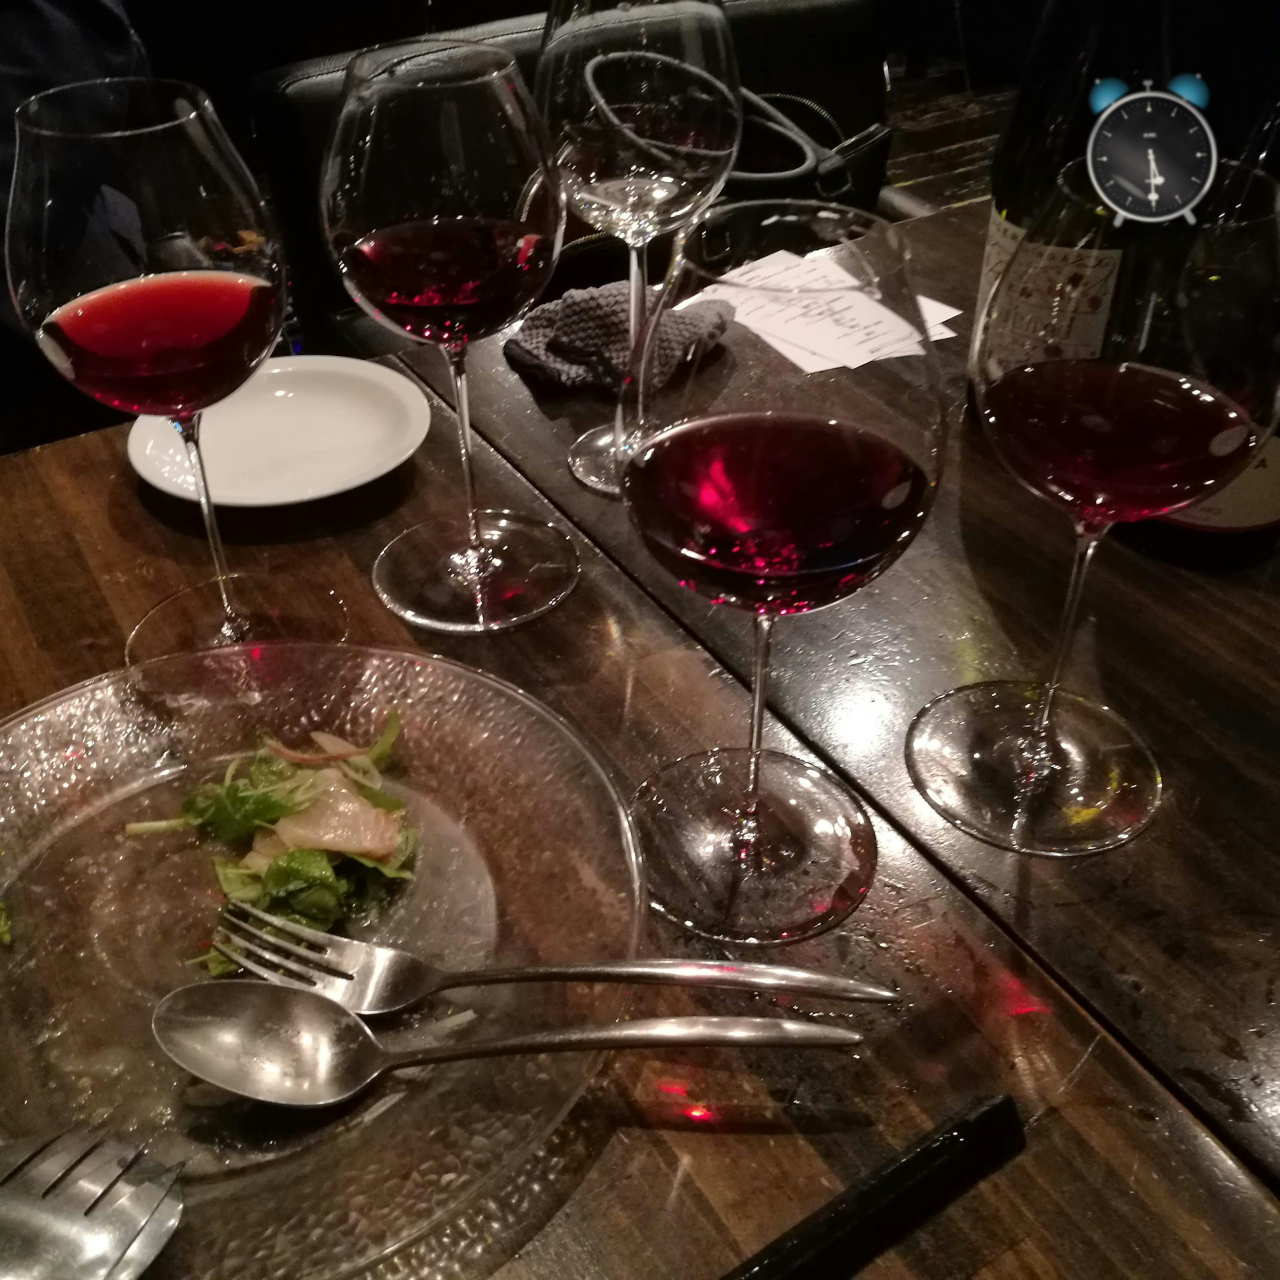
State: h=5 m=30
